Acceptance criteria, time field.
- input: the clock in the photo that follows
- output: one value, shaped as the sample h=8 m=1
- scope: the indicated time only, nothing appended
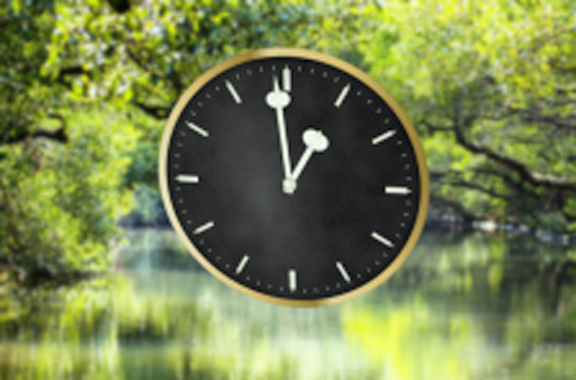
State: h=12 m=59
